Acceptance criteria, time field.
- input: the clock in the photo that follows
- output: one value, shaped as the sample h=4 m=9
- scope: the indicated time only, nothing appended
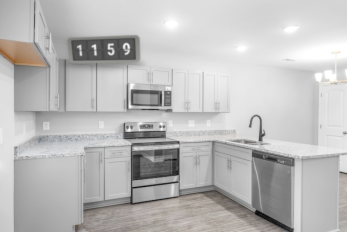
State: h=11 m=59
